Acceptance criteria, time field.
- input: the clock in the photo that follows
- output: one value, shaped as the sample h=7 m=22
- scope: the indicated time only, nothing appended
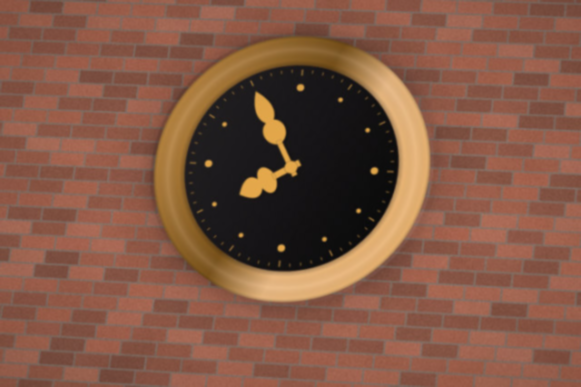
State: h=7 m=55
